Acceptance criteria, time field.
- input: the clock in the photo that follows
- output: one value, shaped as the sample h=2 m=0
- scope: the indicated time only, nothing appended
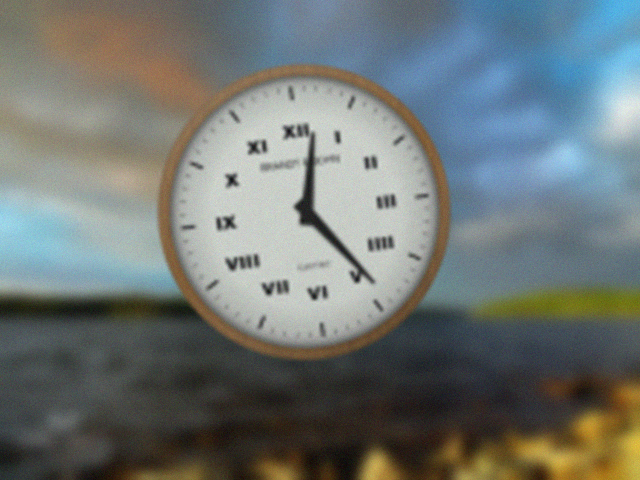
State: h=12 m=24
